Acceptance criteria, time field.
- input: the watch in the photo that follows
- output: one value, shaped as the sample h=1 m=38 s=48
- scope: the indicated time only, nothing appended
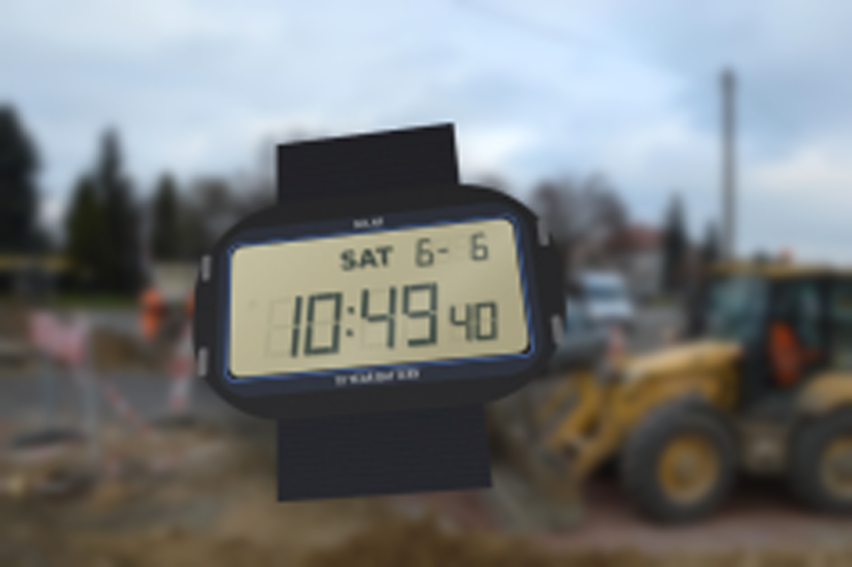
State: h=10 m=49 s=40
